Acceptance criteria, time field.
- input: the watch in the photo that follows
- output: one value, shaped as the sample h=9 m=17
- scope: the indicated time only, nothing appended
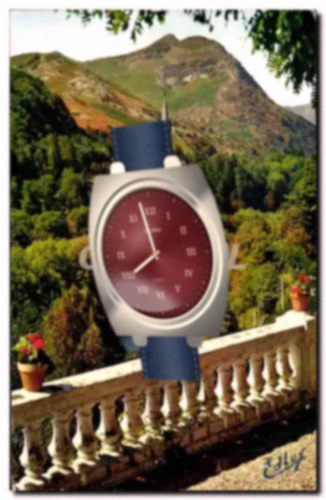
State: h=7 m=58
